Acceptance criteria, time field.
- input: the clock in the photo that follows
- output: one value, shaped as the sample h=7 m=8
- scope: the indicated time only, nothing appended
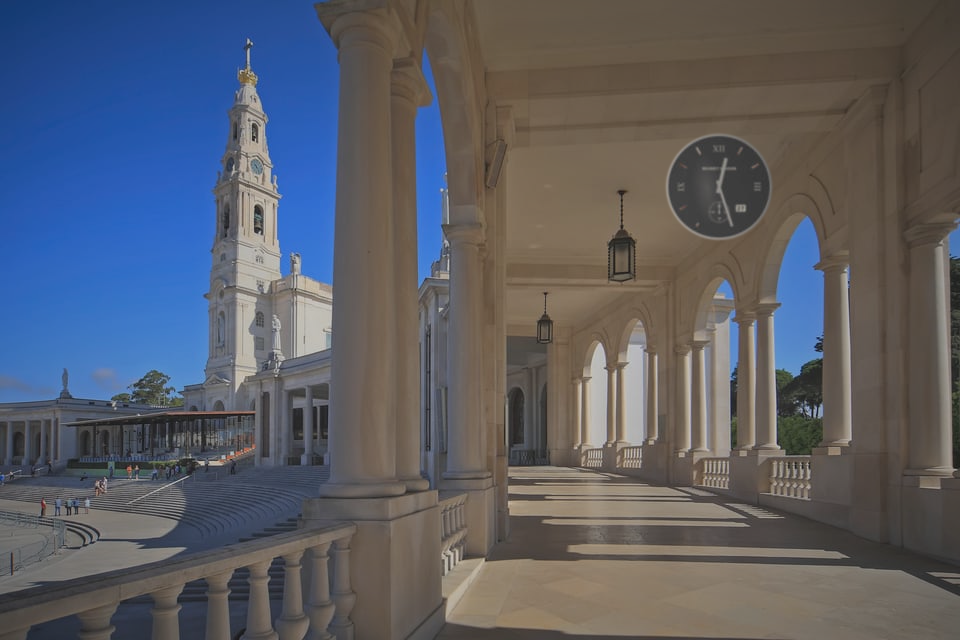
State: h=12 m=27
